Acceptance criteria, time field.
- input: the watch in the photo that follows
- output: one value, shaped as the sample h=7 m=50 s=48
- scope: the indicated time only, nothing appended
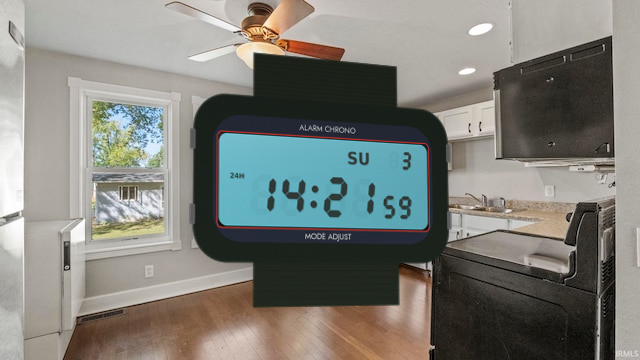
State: h=14 m=21 s=59
